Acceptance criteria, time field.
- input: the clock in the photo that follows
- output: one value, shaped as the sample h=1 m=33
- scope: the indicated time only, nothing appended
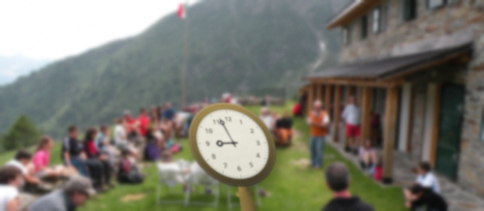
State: h=8 m=57
